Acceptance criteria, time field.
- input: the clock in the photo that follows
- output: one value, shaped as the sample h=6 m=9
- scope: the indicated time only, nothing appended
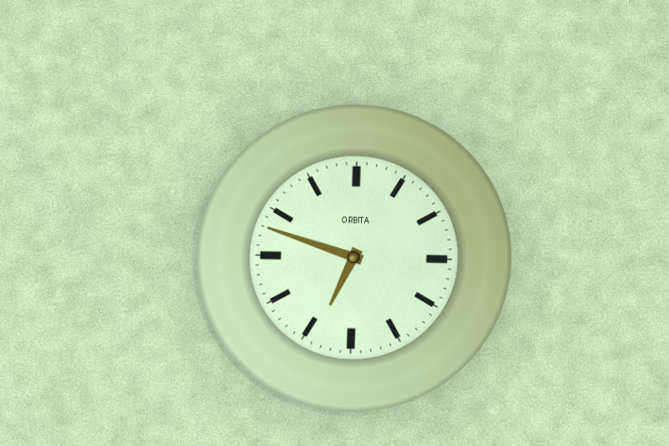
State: h=6 m=48
